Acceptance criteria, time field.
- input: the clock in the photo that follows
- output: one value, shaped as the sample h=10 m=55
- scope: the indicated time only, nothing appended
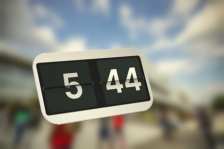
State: h=5 m=44
